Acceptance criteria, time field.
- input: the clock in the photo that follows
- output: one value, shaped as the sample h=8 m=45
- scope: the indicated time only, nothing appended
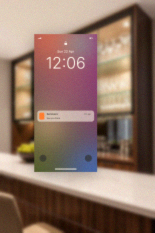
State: h=12 m=6
